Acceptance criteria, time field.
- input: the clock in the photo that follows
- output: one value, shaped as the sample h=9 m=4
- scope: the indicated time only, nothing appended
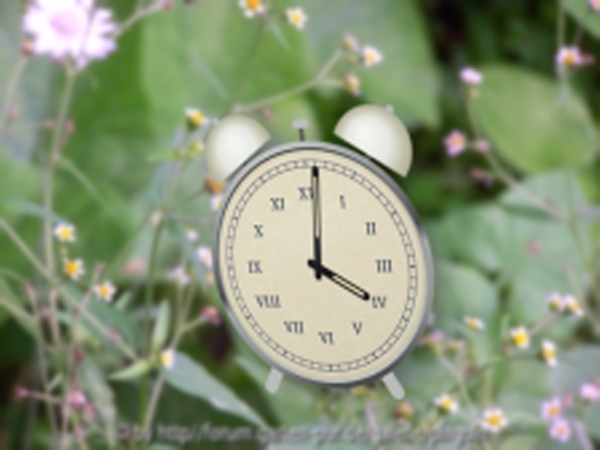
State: h=4 m=1
